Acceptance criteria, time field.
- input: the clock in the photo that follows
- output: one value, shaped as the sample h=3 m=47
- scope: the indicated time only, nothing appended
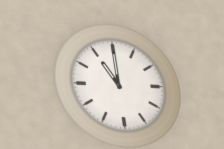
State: h=11 m=0
